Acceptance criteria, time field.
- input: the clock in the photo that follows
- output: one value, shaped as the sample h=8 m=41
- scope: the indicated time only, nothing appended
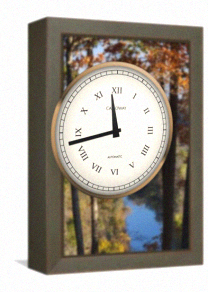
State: h=11 m=43
